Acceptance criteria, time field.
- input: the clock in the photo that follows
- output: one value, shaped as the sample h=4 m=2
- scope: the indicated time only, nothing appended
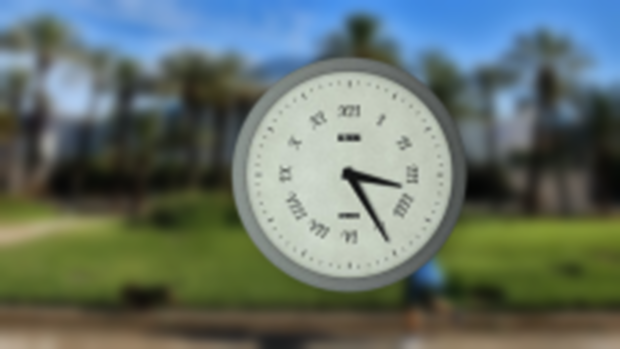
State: h=3 m=25
